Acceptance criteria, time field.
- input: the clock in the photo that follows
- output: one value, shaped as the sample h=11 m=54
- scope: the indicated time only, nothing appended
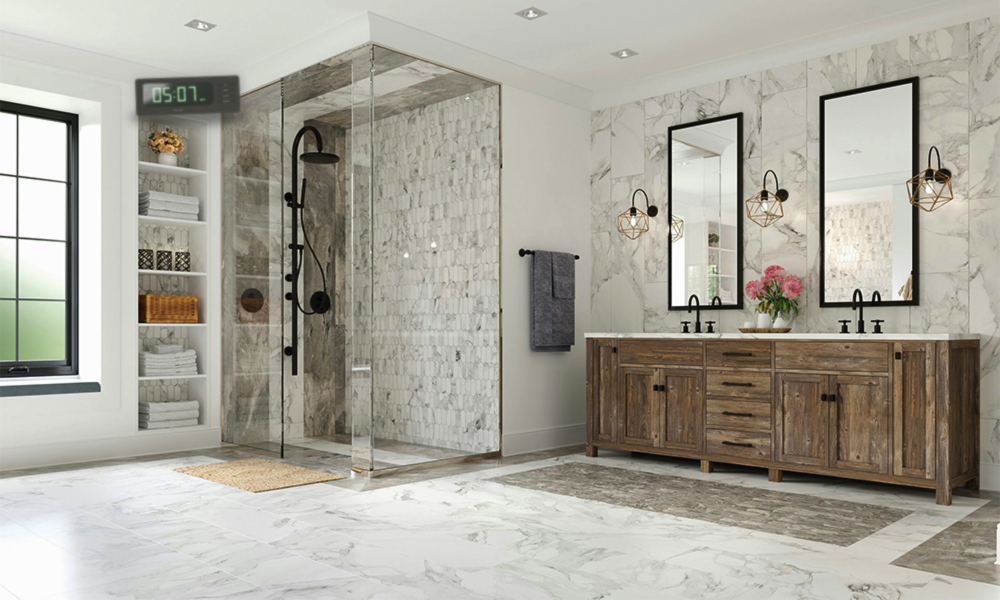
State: h=5 m=7
